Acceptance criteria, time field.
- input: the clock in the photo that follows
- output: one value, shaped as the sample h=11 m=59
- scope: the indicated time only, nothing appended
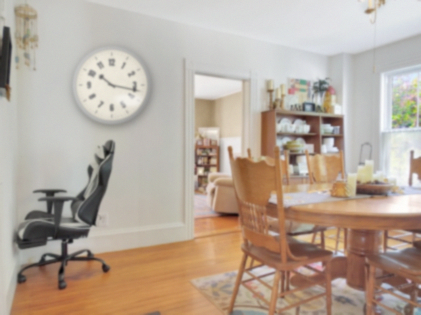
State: h=10 m=17
